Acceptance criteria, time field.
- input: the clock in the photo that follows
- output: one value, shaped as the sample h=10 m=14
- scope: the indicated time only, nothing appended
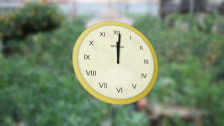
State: h=12 m=1
